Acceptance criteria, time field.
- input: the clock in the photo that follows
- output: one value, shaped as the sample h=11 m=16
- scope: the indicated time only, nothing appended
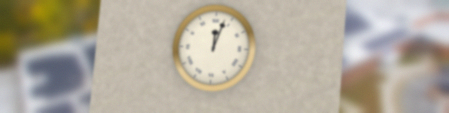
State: h=12 m=3
